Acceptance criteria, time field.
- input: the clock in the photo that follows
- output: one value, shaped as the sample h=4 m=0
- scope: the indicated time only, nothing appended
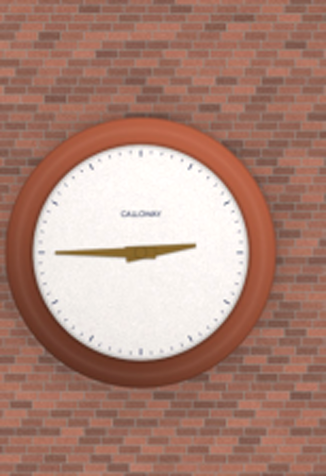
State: h=2 m=45
